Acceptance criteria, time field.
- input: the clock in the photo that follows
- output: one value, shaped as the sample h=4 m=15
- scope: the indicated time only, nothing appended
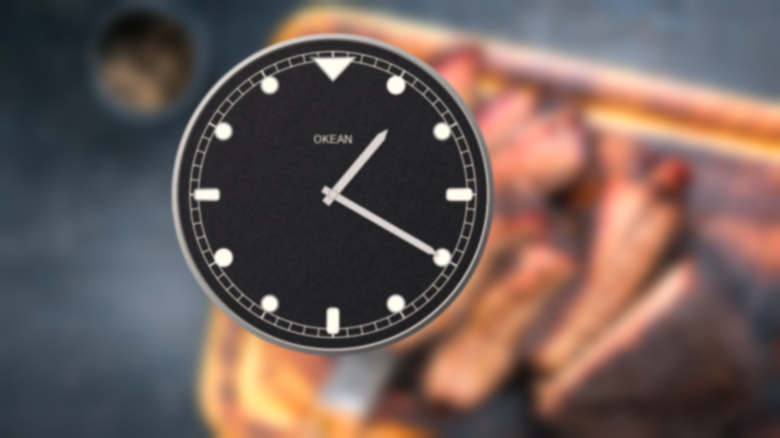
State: h=1 m=20
